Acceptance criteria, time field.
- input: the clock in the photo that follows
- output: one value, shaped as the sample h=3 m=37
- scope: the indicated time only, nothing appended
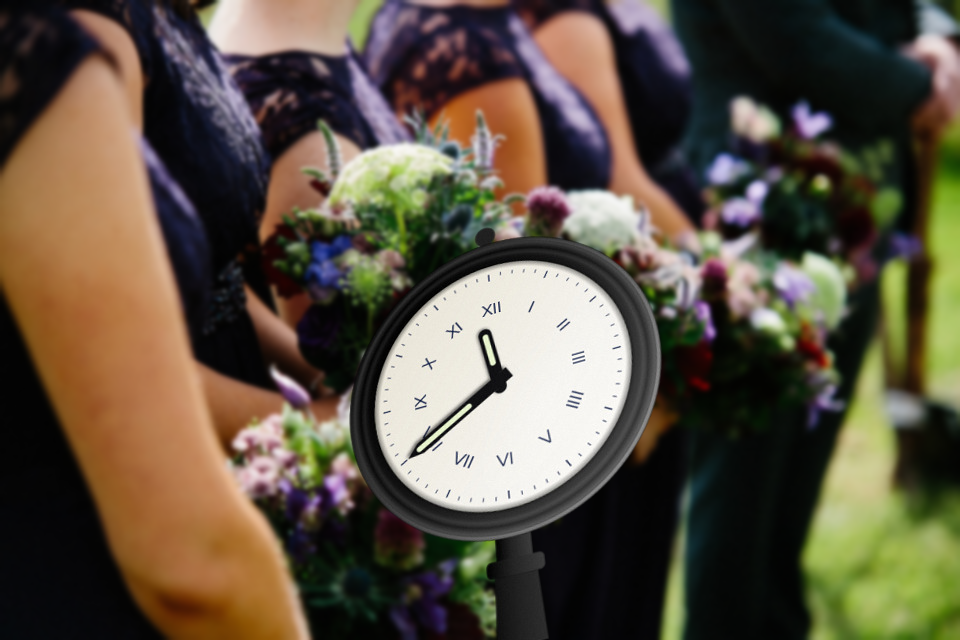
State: h=11 m=40
